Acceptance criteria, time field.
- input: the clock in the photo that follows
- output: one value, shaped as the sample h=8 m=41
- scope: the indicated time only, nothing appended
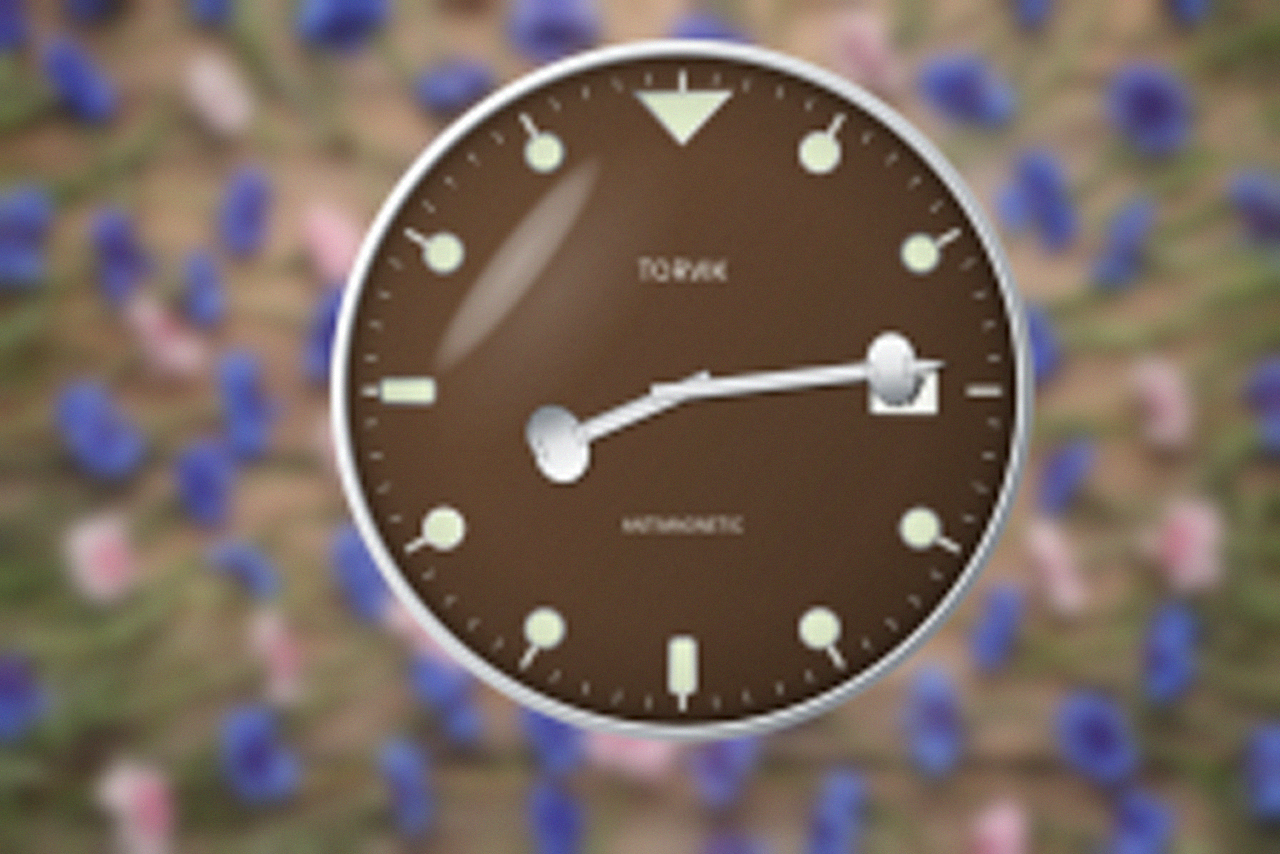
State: h=8 m=14
